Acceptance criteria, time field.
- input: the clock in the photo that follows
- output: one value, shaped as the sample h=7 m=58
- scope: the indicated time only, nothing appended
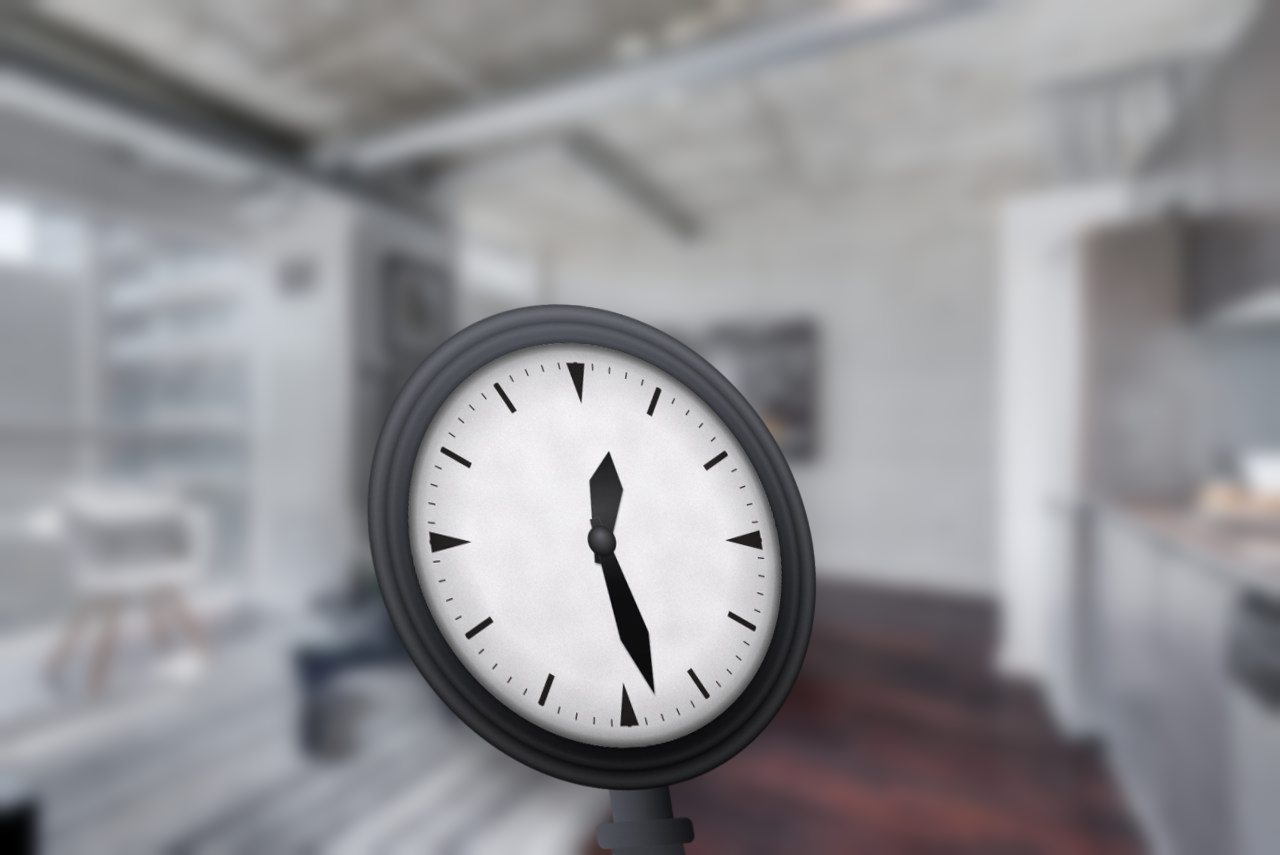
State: h=12 m=28
